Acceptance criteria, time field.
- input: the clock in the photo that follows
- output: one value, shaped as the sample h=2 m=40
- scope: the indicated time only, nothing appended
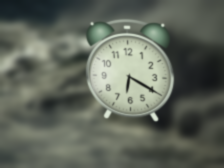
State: h=6 m=20
